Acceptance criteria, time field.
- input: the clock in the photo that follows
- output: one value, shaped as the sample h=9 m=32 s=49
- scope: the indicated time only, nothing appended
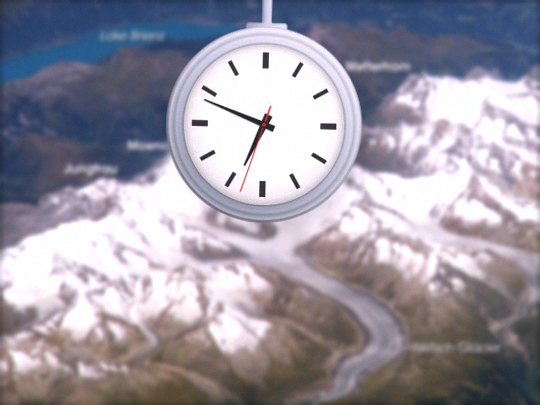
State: h=6 m=48 s=33
